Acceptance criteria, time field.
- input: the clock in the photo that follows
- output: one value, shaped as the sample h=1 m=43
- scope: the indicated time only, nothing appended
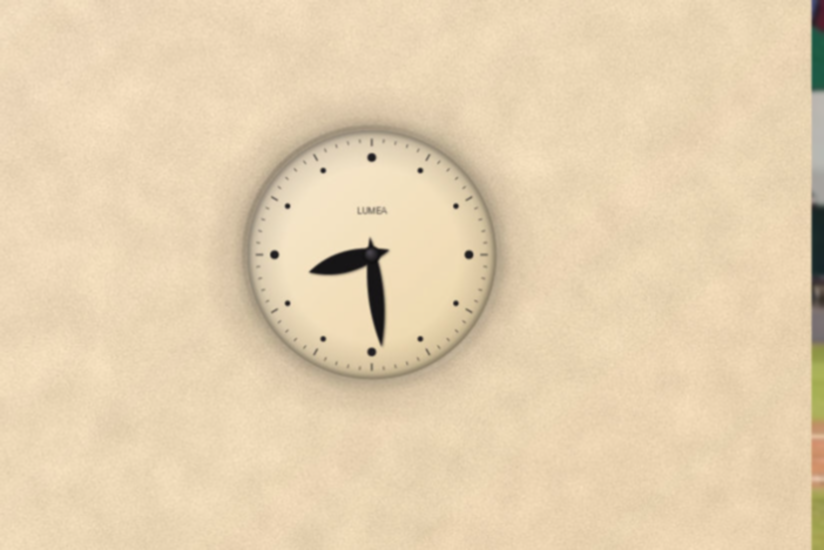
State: h=8 m=29
